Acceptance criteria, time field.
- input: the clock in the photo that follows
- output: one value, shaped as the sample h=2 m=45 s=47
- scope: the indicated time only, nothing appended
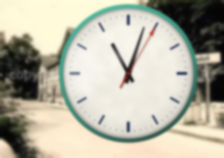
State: h=11 m=3 s=5
